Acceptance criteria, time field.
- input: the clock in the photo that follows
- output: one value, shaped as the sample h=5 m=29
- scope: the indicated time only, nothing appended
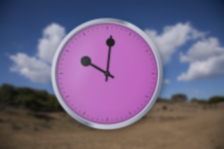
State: h=10 m=1
